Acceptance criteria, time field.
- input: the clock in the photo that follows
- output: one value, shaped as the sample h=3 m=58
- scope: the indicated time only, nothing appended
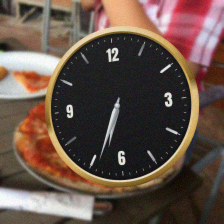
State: h=6 m=34
